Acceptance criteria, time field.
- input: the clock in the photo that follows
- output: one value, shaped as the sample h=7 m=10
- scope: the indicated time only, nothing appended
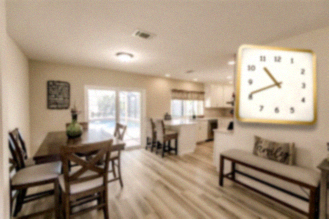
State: h=10 m=41
